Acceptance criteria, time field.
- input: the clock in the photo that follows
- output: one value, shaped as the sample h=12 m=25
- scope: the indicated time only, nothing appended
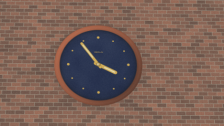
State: h=3 m=54
